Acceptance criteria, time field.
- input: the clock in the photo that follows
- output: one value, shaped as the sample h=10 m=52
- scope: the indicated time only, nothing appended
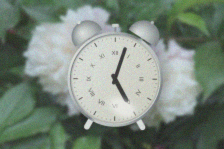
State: h=5 m=3
